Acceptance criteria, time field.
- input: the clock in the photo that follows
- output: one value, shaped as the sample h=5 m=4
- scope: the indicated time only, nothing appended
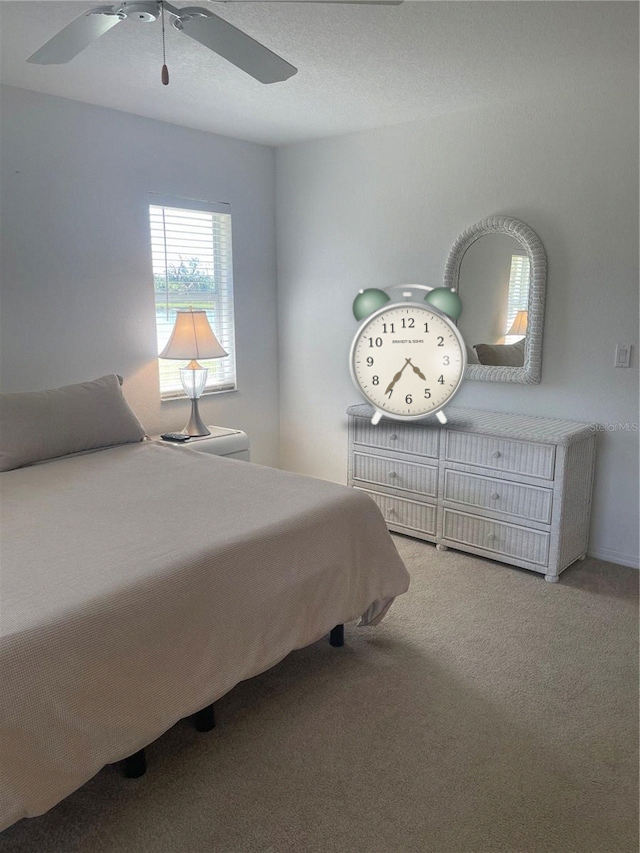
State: h=4 m=36
